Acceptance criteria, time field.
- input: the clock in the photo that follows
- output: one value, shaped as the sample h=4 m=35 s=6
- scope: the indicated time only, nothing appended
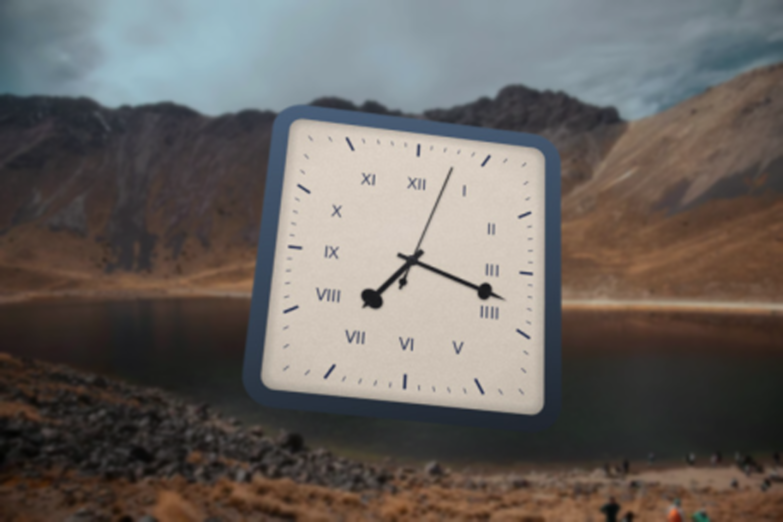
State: h=7 m=18 s=3
